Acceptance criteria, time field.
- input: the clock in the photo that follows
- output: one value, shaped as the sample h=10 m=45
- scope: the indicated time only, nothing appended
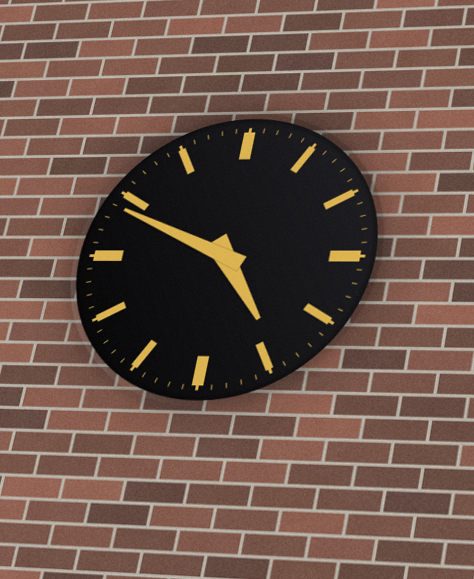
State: h=4 m=49
